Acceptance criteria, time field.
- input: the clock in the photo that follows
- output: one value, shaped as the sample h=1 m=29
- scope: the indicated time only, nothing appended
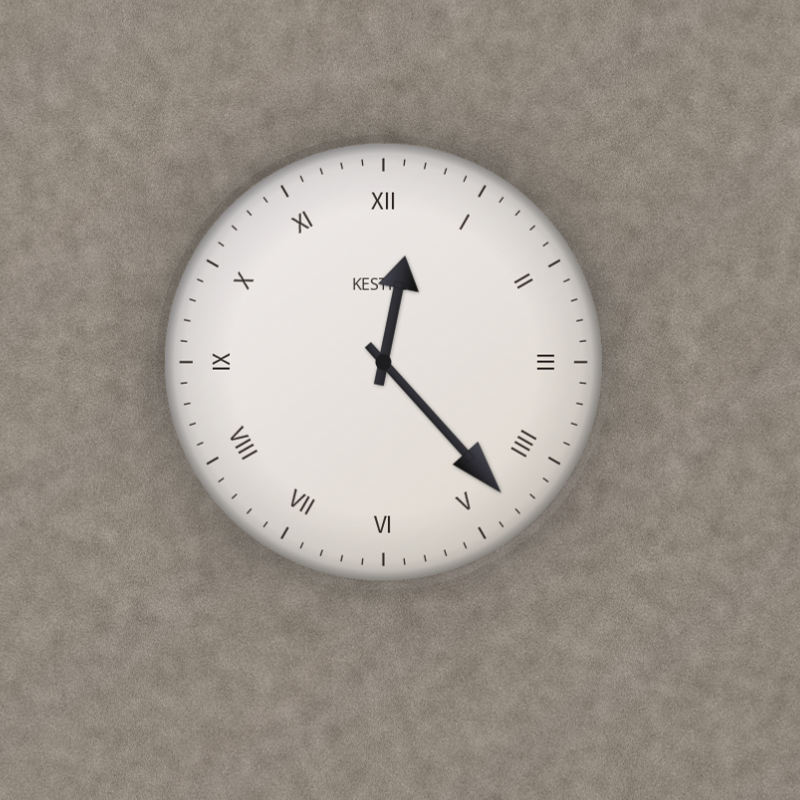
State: h=12 m=23
